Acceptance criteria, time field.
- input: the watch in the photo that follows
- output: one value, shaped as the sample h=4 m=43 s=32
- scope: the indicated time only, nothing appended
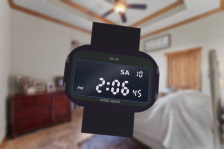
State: h=2 m=6 s=45
